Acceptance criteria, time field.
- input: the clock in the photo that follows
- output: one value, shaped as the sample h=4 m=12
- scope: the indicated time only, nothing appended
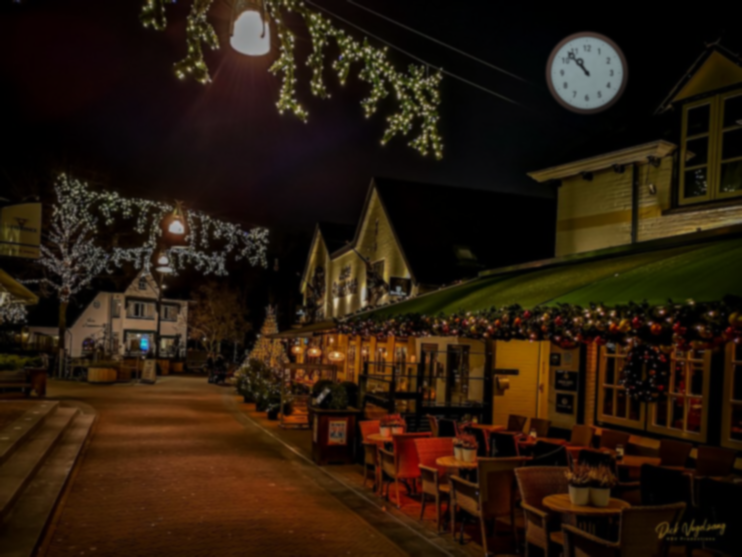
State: h=10 m=53
